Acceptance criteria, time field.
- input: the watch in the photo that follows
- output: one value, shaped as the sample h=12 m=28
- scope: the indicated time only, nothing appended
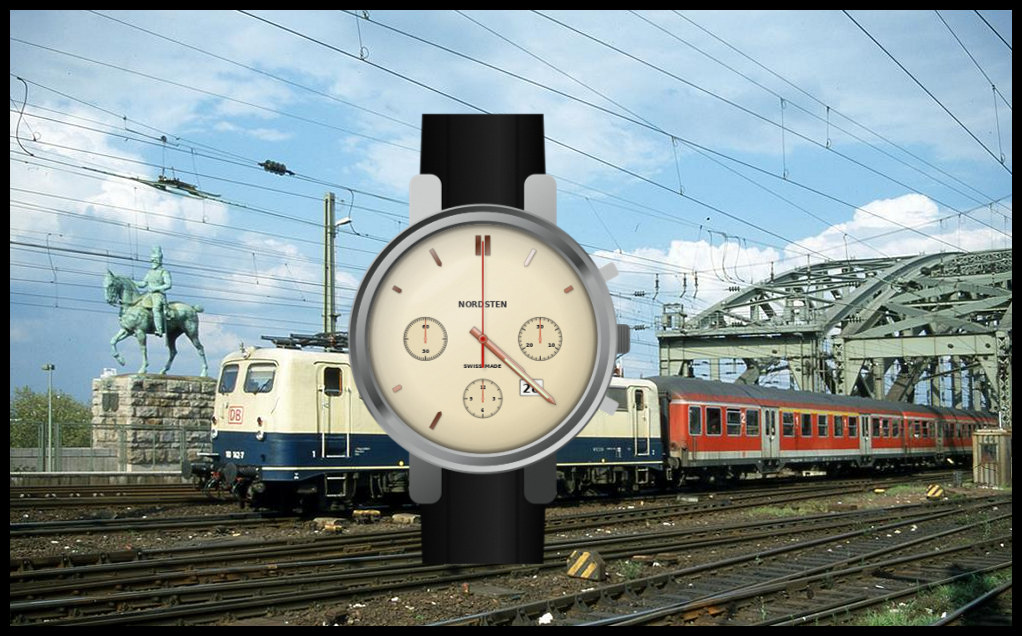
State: h=4 m=22
